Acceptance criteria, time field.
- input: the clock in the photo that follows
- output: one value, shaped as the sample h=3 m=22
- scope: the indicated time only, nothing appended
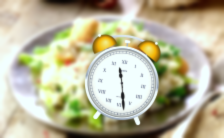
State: h=11 m=28
